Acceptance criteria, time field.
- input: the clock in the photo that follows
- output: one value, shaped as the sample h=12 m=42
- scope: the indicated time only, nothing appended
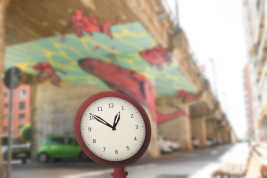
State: h=12 m=51
